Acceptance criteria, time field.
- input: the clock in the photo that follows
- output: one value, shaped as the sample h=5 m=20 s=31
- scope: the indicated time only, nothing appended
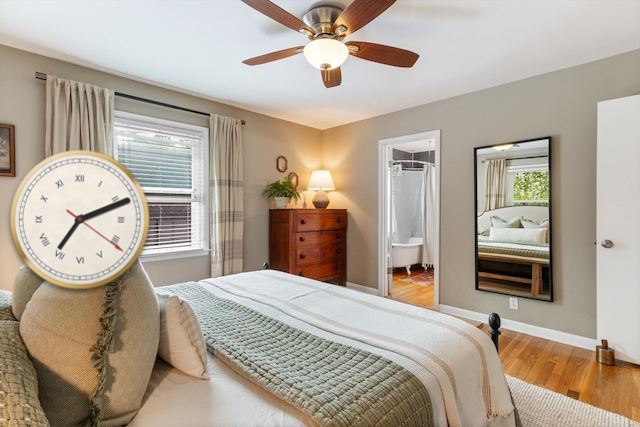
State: h=7 m=11 s=21
